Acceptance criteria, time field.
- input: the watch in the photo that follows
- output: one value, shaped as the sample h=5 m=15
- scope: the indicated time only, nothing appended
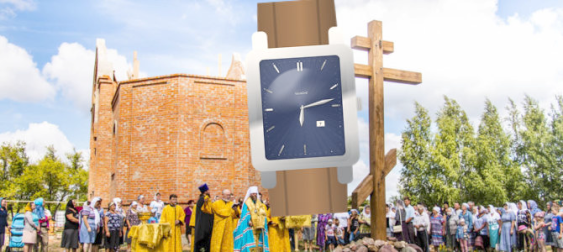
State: h=6 m=13
